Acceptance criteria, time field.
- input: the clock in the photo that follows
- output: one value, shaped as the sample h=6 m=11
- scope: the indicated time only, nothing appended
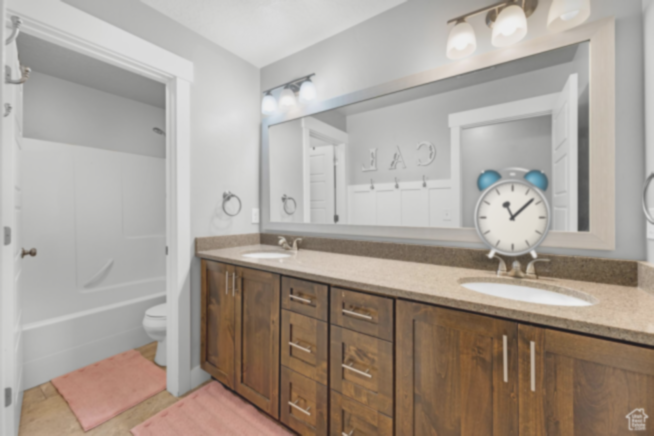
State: h=11 m=8
